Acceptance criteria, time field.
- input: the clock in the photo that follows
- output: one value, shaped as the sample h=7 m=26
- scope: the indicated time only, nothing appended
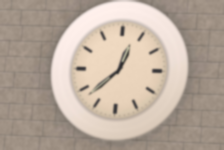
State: h=12 m=38
